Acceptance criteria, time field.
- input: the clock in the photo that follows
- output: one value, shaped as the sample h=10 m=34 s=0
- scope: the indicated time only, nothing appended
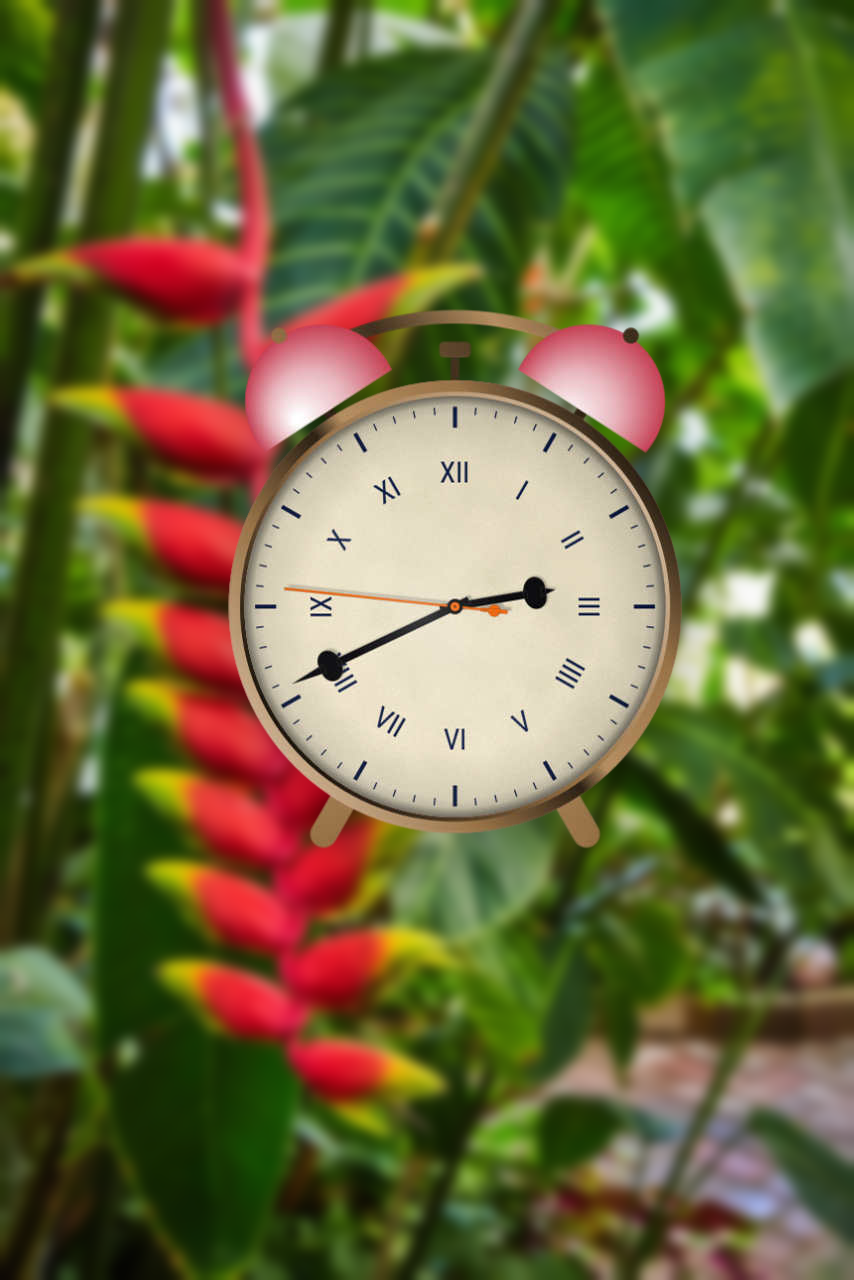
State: h=2 m=40 s=46
